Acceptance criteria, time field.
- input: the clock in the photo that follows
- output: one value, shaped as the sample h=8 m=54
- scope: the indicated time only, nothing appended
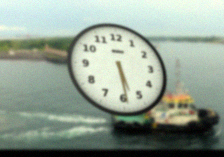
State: h=5 m=29
